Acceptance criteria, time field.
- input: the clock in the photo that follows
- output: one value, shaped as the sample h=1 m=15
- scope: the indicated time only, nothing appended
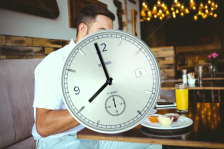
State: h=7 m=59
